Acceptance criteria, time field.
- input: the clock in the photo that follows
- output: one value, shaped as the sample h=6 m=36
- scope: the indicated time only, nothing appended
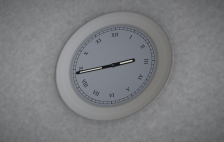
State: h=2 m=44
